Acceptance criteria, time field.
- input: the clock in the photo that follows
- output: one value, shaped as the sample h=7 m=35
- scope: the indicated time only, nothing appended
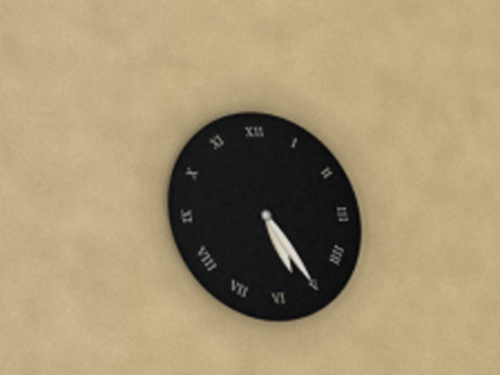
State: h=5 m=25
